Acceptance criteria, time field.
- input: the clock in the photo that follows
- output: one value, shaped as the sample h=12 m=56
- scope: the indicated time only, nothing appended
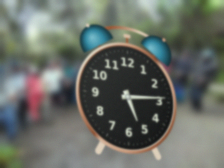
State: h=5 m=14
